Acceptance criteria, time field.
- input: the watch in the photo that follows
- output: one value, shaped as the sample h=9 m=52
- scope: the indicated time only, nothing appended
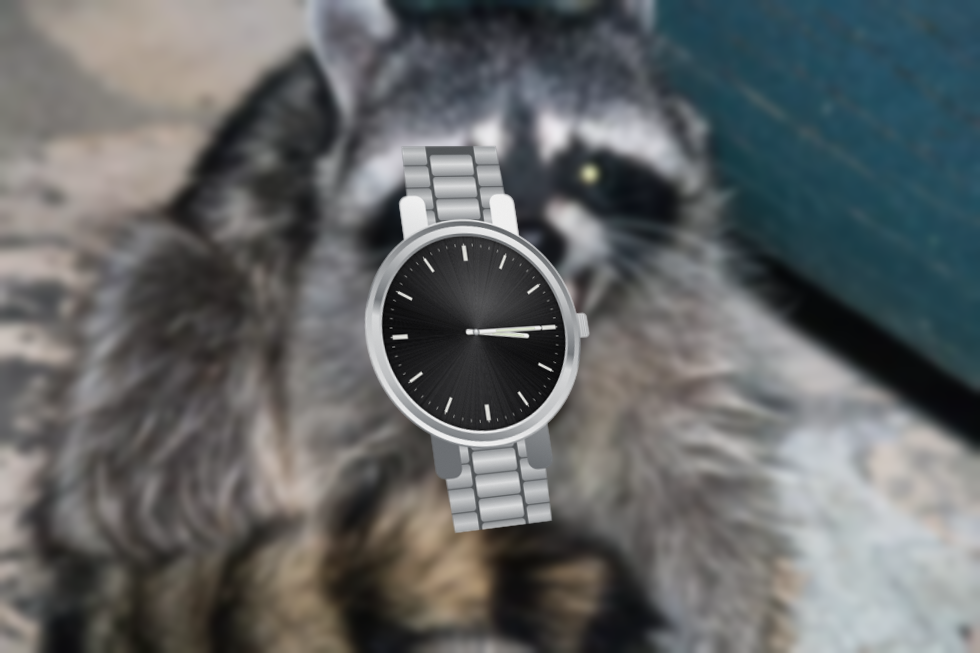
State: h=3 m=15
